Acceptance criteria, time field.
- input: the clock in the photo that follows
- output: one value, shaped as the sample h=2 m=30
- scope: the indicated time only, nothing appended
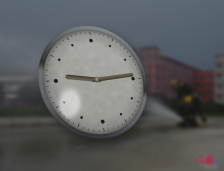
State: h=9 m=14
